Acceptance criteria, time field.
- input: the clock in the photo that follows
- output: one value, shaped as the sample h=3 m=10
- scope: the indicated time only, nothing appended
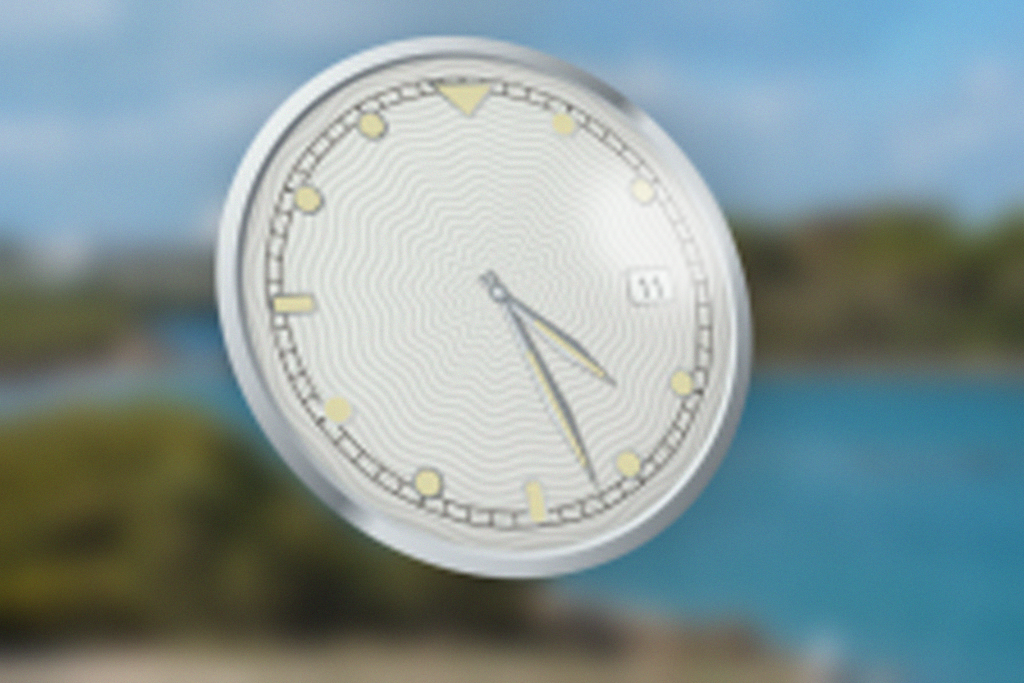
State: h=4 m=27
